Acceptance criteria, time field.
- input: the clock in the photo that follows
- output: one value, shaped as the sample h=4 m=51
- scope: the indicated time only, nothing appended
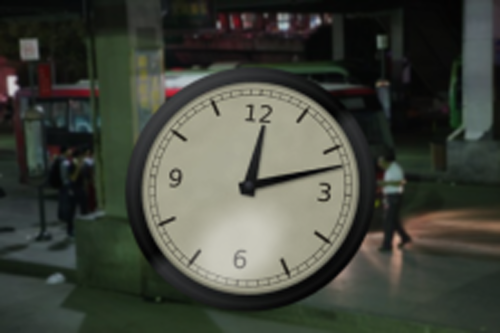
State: h=12 m=12
